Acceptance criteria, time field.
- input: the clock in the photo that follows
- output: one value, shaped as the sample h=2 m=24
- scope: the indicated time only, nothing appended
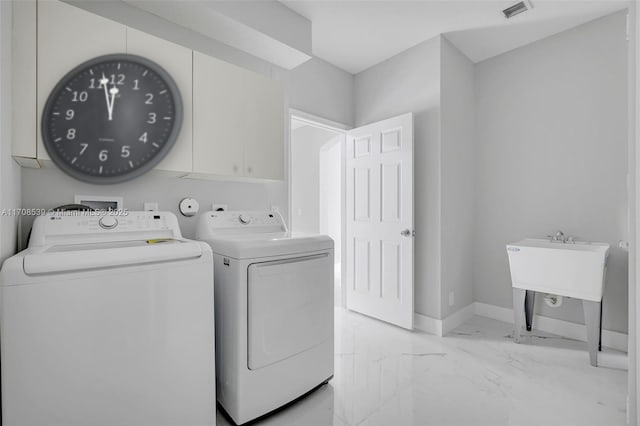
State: h=11 m=57
